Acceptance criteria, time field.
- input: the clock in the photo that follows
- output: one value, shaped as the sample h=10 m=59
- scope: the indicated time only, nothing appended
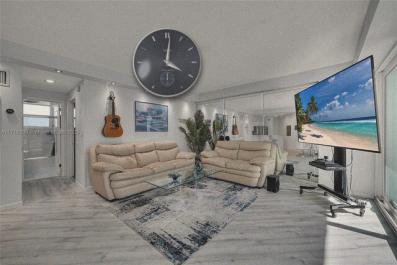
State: h=4 m=1
